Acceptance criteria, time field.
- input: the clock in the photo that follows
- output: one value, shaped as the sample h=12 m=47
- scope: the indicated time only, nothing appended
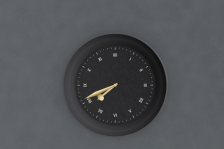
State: h=7 m=41
